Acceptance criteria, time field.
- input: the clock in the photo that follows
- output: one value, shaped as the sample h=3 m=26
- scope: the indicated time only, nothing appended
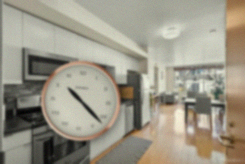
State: h=10 m=22
